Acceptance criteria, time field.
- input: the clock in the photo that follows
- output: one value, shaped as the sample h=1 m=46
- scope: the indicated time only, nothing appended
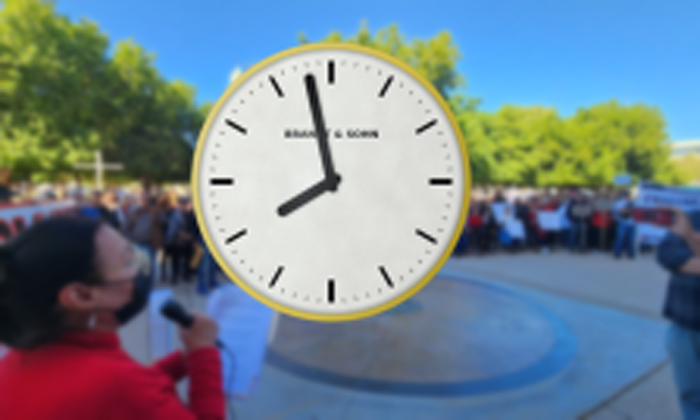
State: h=7 m=58
